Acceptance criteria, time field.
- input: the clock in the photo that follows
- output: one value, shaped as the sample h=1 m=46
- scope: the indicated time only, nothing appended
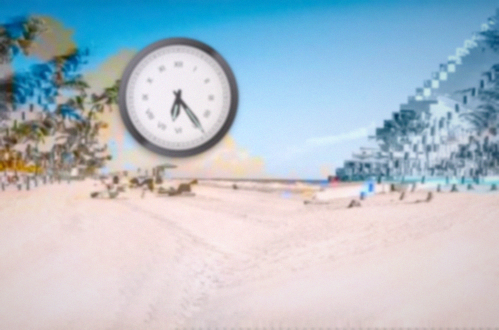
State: h=6 m=24
